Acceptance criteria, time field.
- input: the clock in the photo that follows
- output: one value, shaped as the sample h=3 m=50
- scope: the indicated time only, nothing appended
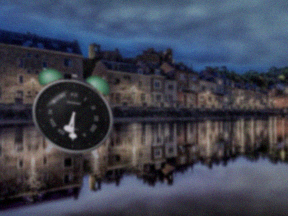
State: h=6 m=30
